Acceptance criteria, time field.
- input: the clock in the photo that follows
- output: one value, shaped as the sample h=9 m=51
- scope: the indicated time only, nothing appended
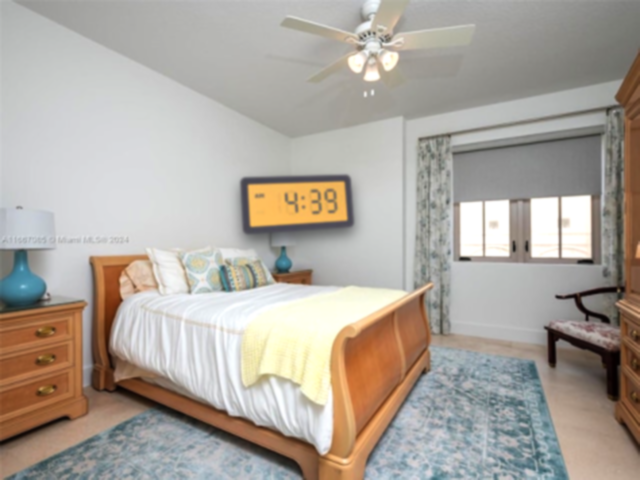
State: h=4 m=39
